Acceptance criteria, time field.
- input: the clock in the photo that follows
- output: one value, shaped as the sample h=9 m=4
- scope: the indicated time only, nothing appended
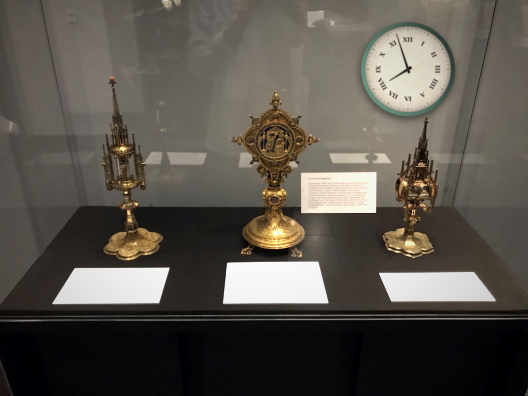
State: h=7 m=57
